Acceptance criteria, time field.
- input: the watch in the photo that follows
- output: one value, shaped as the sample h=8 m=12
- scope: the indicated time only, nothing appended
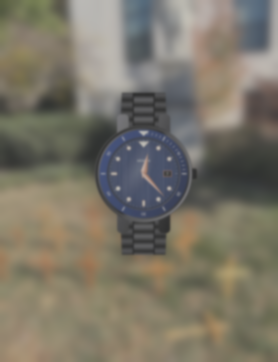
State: h=12 m=23
